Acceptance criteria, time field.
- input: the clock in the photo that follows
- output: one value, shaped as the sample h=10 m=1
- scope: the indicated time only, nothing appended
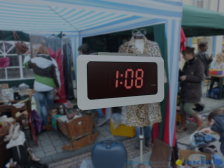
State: h=1 m=8
